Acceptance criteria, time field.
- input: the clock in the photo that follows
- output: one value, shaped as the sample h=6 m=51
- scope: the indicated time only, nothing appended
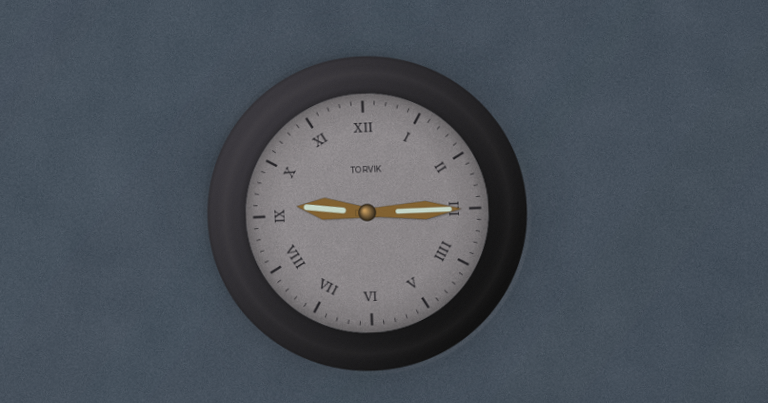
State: h=9 m=15
